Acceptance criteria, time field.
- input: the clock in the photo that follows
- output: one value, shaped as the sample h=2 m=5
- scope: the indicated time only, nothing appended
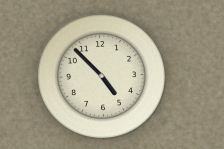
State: h=4 m=53
